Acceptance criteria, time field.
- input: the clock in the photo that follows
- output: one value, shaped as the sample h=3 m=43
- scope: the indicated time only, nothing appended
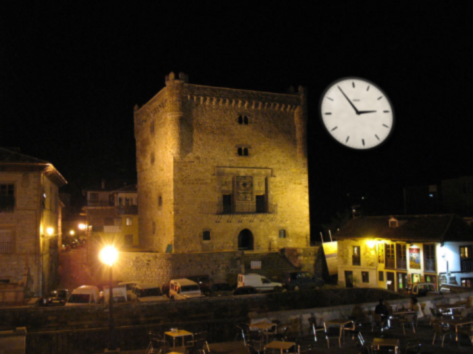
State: h=2 m=55
